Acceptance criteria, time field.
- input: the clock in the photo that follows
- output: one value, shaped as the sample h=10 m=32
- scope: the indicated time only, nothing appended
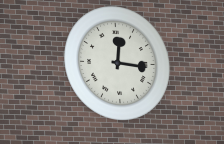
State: h=12 m=16
